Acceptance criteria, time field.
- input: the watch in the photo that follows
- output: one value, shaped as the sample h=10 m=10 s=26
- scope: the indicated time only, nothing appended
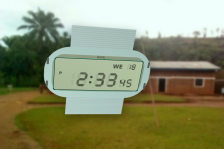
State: h=2 m=33 s=45
